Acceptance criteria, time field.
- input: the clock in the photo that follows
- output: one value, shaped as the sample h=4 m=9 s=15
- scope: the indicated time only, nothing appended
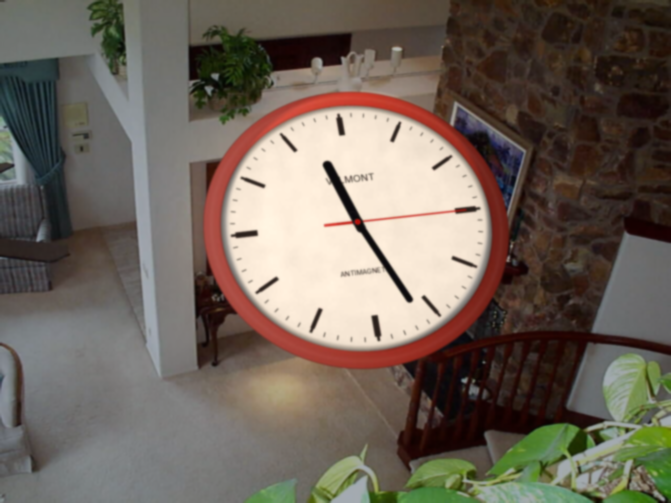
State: h=11 m=26 s=15
